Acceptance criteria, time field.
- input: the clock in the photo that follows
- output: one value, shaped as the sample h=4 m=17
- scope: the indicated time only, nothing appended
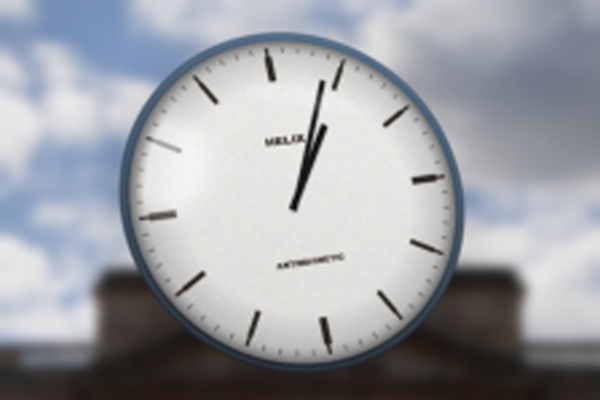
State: h=1 m=4
